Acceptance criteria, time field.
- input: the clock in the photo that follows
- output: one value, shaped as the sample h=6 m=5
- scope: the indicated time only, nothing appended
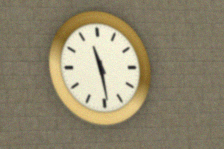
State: h=11 m=29
